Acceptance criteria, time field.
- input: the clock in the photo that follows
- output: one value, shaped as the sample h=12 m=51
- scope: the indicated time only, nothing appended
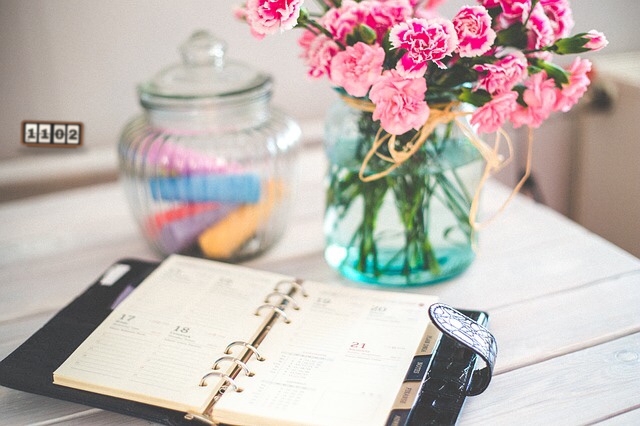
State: h=11 m=2
